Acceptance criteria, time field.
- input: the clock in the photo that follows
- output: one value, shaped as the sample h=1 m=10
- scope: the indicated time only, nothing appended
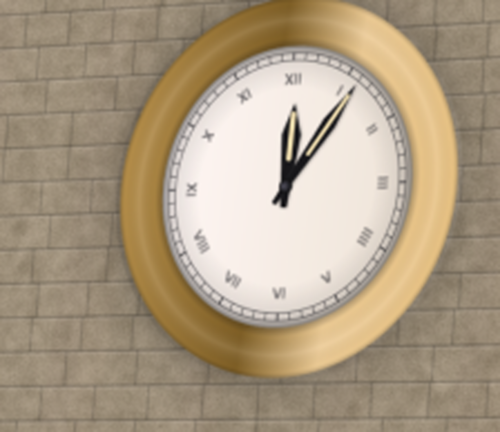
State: h=12 m=6
